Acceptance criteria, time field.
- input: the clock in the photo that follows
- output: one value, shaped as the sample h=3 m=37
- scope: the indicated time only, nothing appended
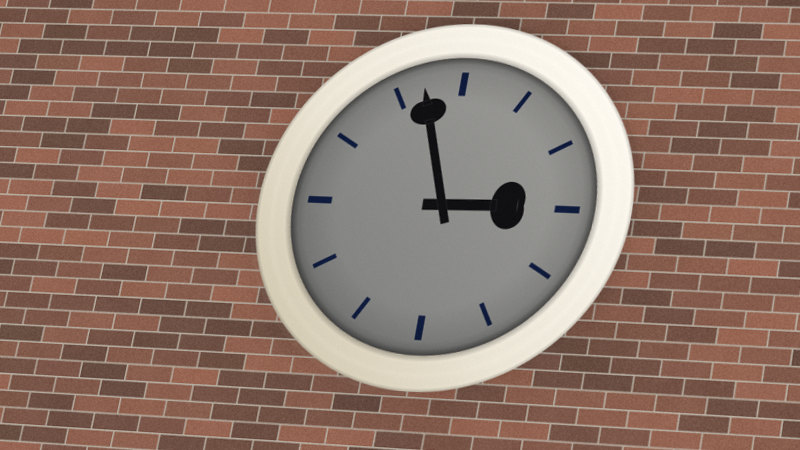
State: h=2 m=57
